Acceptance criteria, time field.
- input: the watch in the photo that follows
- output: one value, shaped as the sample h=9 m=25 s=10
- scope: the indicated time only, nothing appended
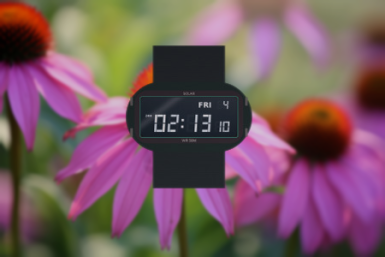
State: h=2 m=13 s=10
